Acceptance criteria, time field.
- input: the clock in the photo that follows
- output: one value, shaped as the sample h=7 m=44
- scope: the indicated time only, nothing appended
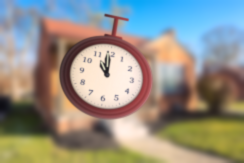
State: h=10 m=59
